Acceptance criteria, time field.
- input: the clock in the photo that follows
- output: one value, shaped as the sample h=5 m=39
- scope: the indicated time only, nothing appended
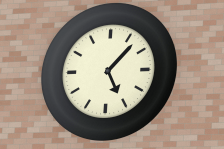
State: h=5 m=7
